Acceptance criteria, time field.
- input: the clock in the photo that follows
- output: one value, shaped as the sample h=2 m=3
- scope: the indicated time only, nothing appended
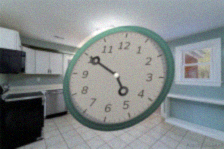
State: h=4 m=50
